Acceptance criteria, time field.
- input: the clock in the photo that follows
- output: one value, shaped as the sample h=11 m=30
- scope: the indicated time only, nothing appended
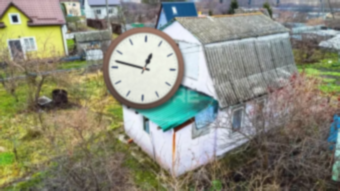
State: h=12 m=47
